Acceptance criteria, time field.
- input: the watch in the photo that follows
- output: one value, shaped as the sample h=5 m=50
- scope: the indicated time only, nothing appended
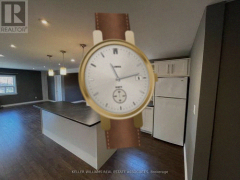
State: h=11 m=13
